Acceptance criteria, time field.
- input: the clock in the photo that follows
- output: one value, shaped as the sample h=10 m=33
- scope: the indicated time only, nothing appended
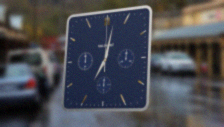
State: h=7 m=2
